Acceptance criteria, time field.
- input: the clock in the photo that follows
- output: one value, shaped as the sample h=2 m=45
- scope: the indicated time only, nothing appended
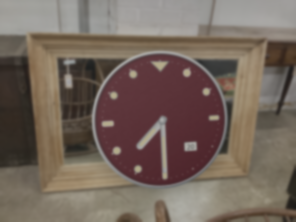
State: h=7 m=30
